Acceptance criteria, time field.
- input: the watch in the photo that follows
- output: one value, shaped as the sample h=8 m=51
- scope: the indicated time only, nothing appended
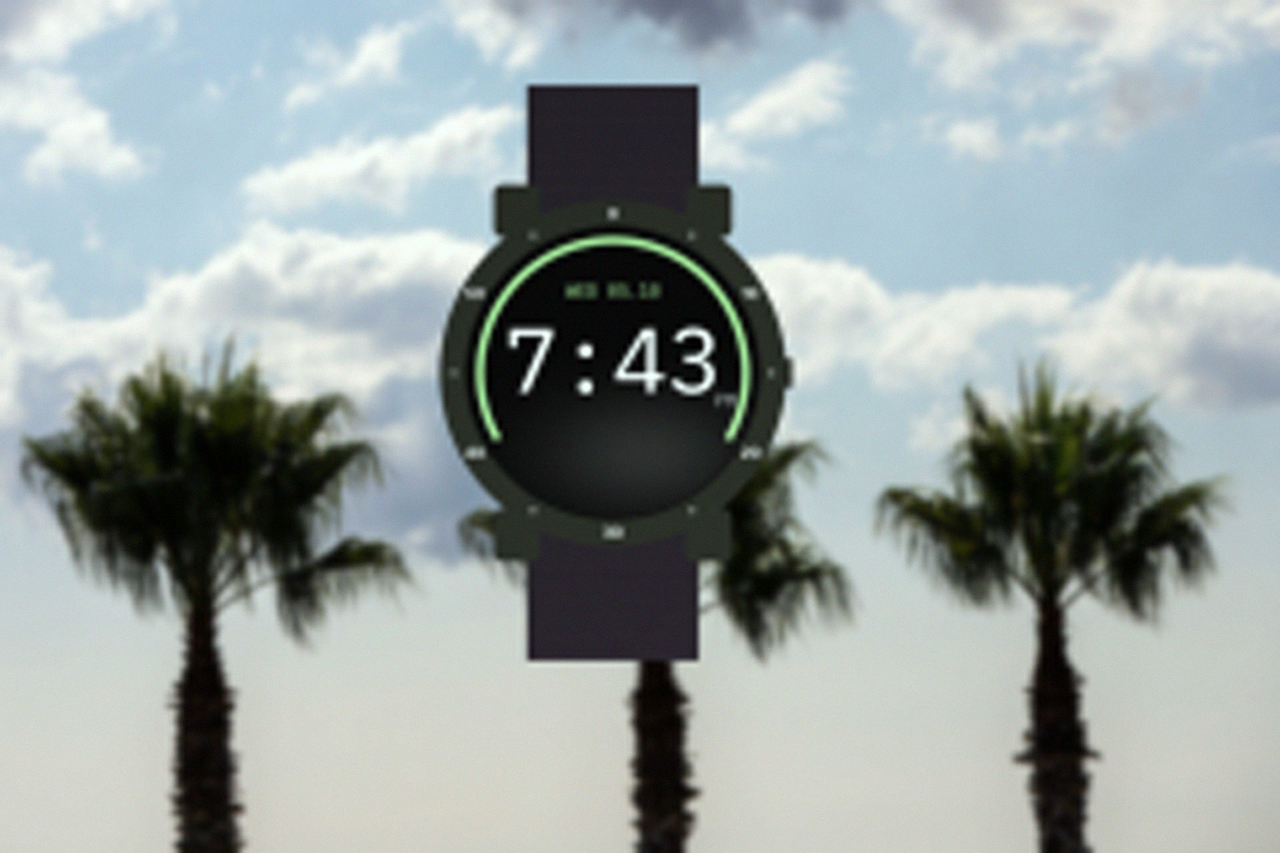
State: h=7 m=43
